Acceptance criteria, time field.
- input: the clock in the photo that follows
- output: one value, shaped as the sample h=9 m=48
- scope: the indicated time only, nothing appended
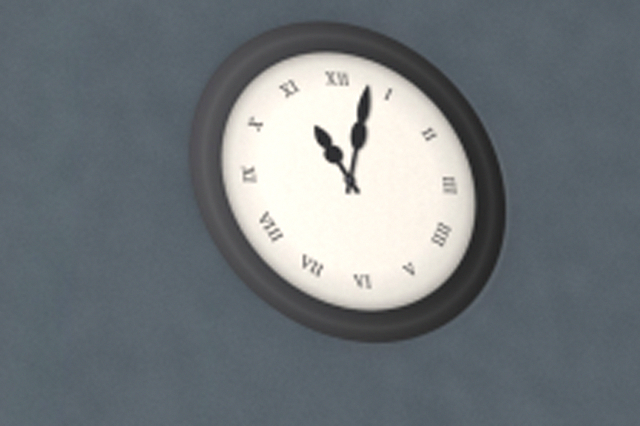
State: h=11 m=3
